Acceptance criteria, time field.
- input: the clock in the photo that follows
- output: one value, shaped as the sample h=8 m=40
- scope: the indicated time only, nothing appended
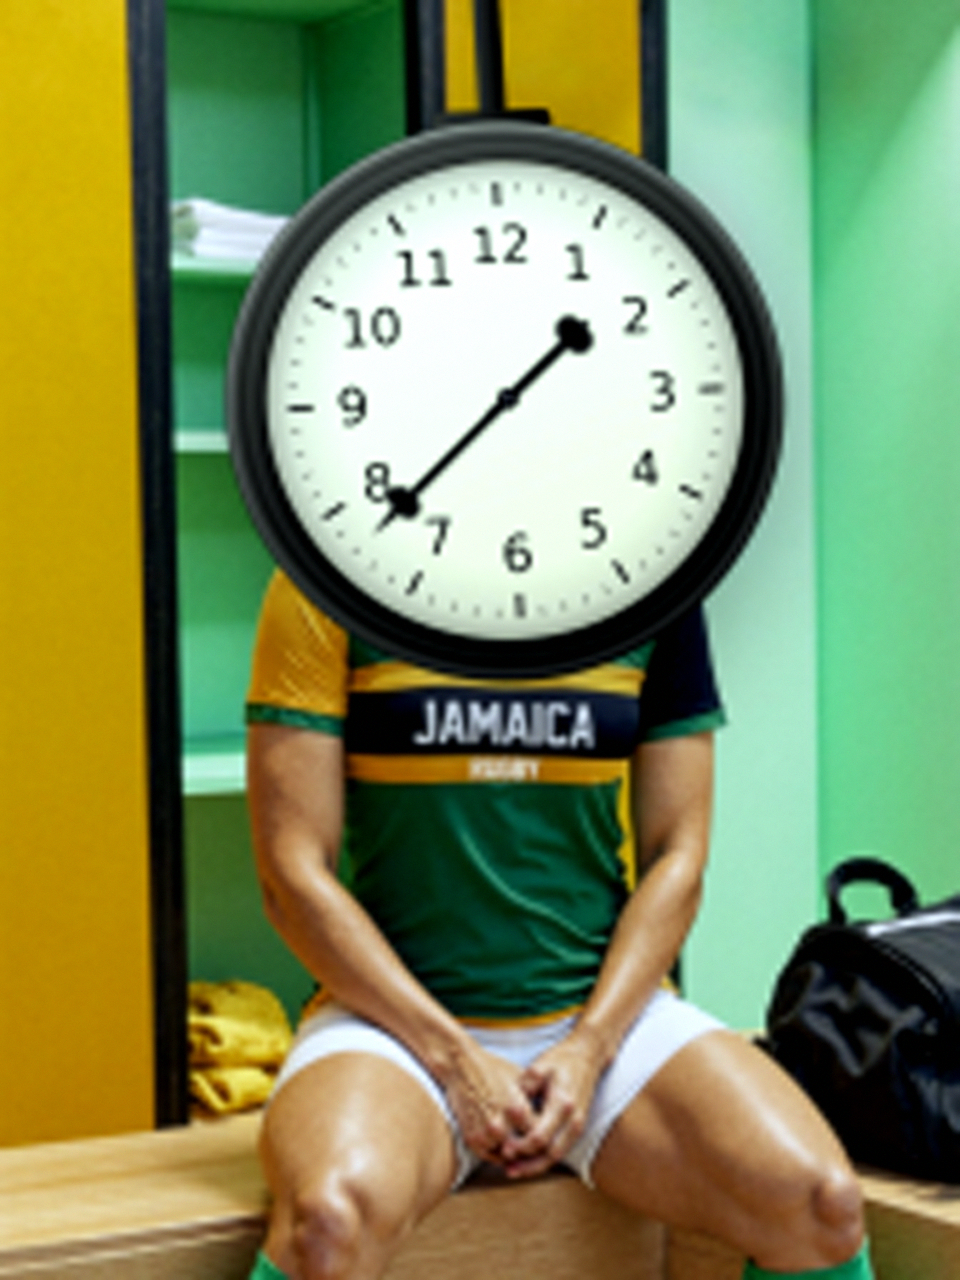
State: h=1 m=38
